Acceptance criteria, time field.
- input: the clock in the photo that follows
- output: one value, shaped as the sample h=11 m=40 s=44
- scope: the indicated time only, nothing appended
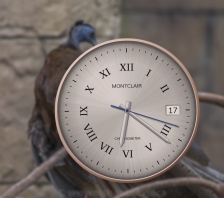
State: h=6 m=21 s=18
